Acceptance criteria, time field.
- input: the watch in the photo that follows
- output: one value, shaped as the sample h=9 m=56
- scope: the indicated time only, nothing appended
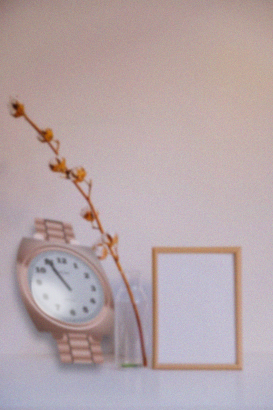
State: h=10 m=55
